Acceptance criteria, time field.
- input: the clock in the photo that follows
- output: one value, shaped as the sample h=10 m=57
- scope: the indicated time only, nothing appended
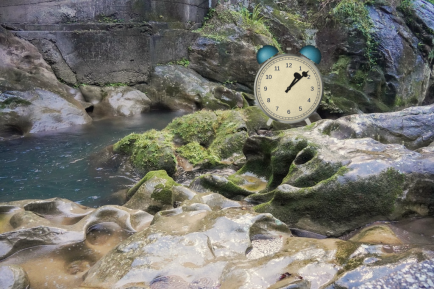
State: h=1 m=8
